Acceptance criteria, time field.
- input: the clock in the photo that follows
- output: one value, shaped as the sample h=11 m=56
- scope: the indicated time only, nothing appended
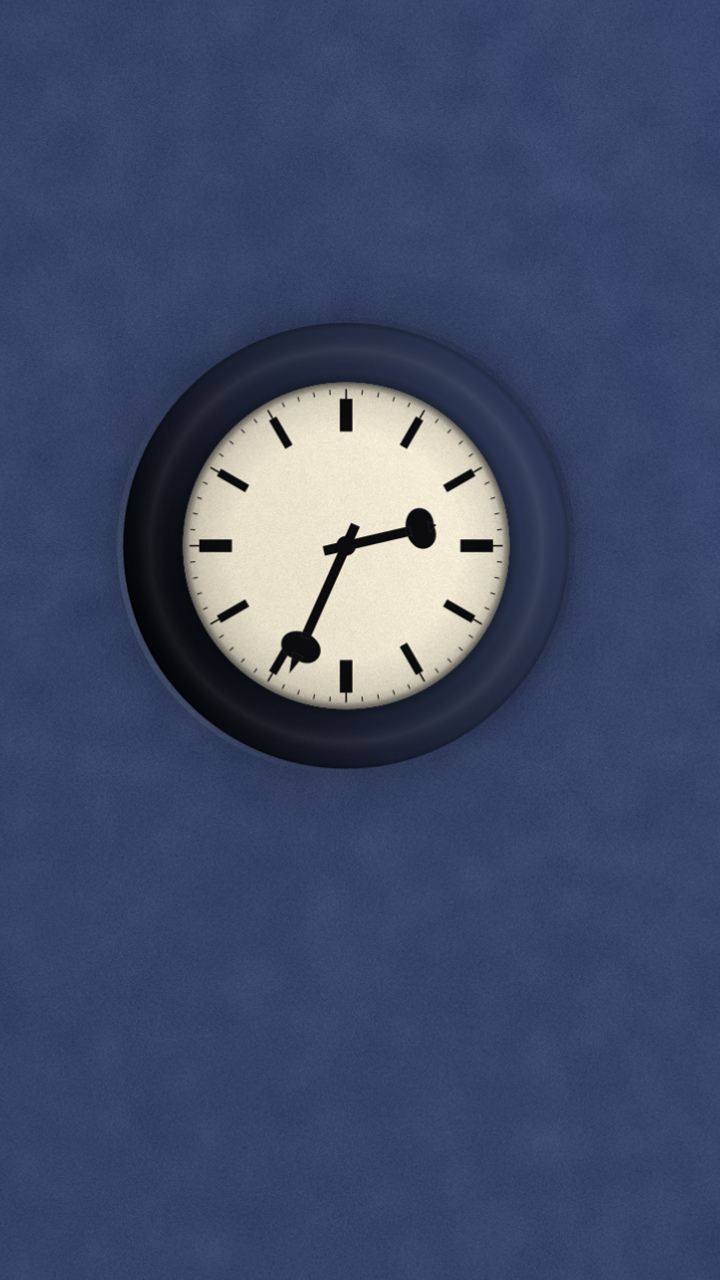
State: h=2 m=34
